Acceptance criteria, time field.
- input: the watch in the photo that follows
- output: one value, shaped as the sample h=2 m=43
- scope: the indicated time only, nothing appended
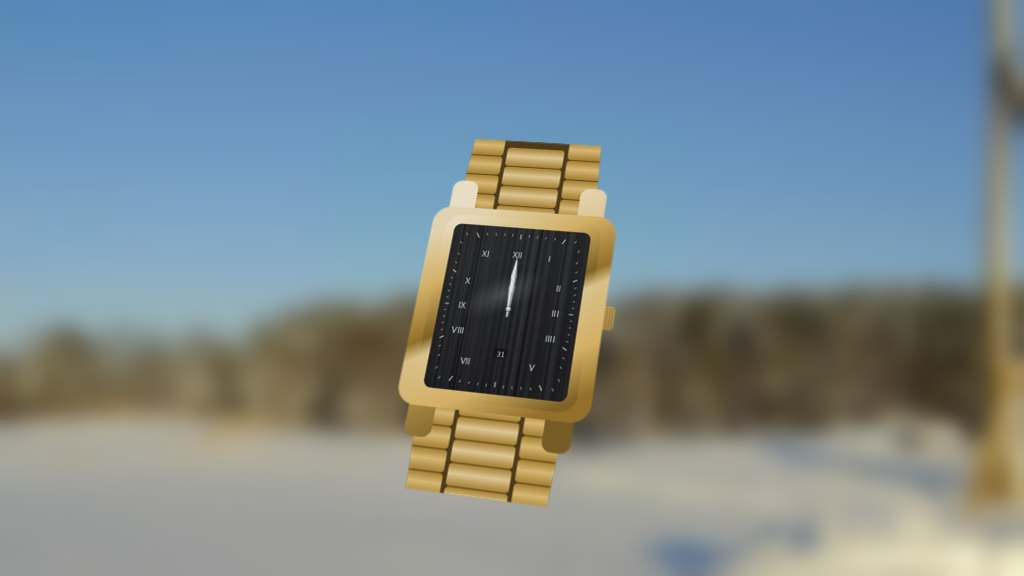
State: h=12 m=0
